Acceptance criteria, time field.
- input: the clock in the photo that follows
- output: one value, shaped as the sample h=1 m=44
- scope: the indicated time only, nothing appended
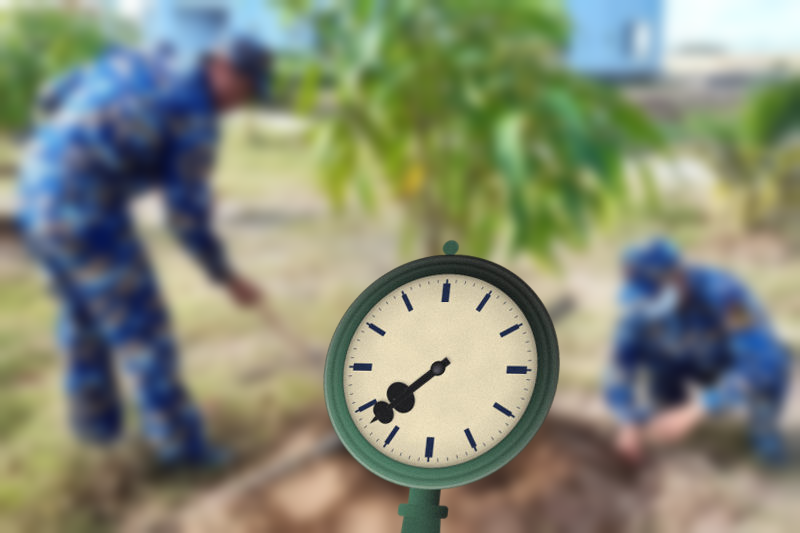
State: h=7 m=38
